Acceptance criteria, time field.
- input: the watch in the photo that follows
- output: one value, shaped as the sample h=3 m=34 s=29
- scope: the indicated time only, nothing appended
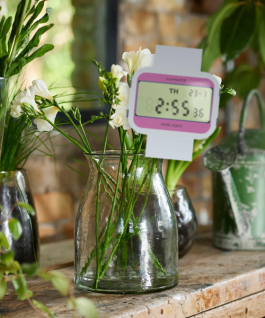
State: h=2 m=55 s=36
